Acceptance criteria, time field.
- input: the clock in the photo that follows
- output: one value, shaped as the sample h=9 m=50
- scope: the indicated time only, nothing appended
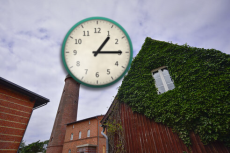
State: h=1 m=15
